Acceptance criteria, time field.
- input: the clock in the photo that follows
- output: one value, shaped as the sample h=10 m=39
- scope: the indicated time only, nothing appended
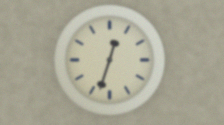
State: h=12 m=33
